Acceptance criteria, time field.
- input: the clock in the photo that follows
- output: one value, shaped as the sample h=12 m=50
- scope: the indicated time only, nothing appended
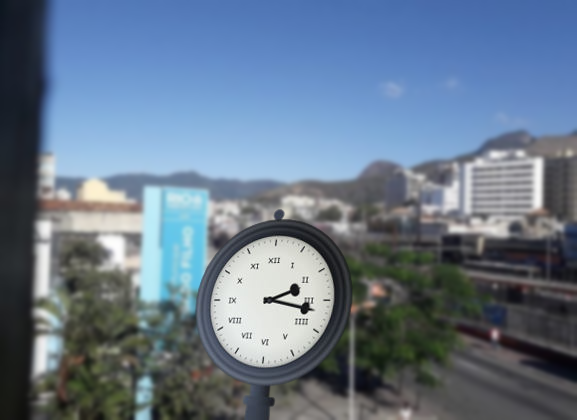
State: h=2 m=17
